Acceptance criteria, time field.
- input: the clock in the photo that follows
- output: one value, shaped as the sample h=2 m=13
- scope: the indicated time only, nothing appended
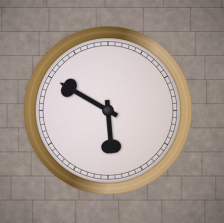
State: h=5 m=50
